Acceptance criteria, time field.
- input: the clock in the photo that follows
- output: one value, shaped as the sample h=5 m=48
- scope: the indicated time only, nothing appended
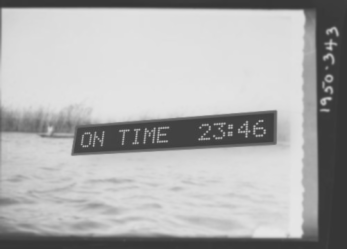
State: h=23 m=46
